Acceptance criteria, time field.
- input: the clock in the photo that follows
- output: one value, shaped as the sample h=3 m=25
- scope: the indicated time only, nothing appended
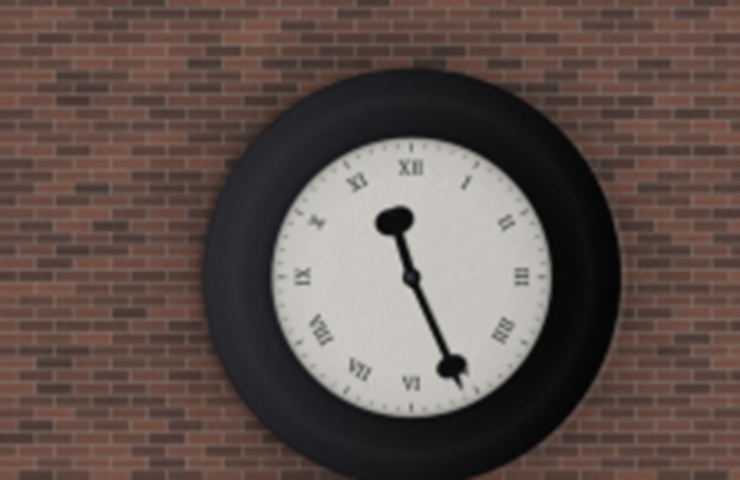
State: h=11 m=26
